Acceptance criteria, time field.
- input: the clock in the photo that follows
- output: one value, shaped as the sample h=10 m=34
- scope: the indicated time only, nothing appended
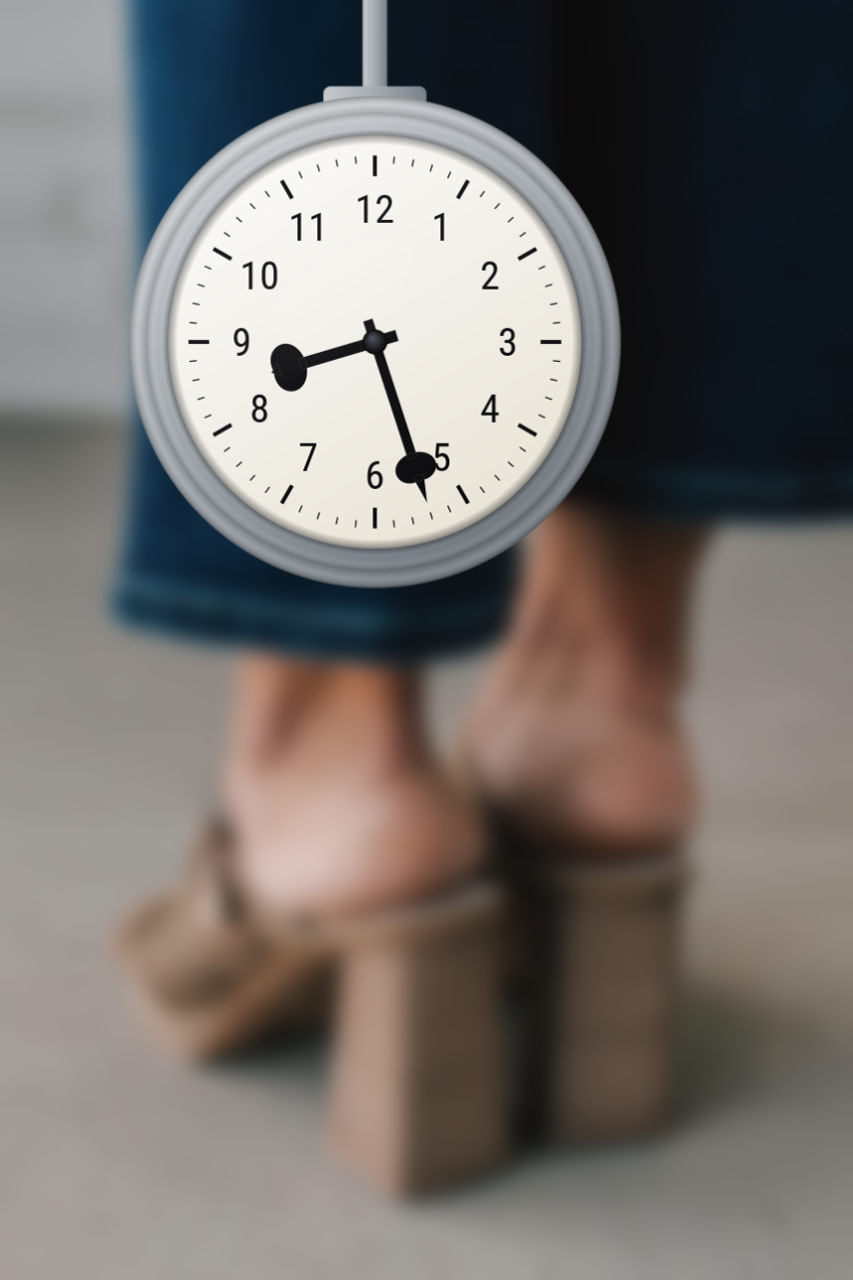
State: h=8 m=27
